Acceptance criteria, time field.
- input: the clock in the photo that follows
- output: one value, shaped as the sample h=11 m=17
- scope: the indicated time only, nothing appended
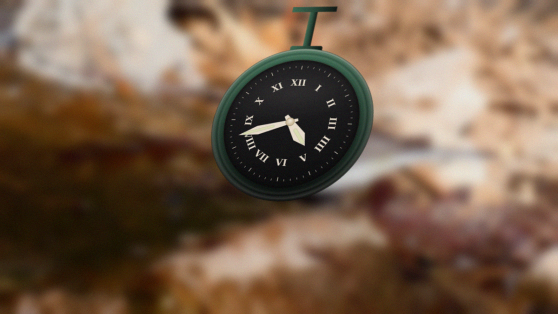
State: h=4 m=42
